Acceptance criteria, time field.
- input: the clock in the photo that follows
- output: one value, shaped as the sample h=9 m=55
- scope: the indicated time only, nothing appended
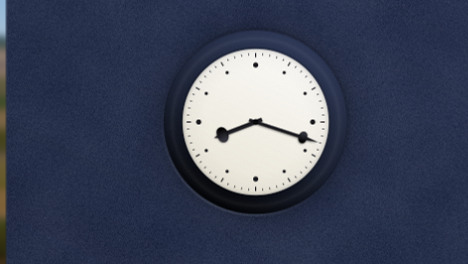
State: h=8 m=18
